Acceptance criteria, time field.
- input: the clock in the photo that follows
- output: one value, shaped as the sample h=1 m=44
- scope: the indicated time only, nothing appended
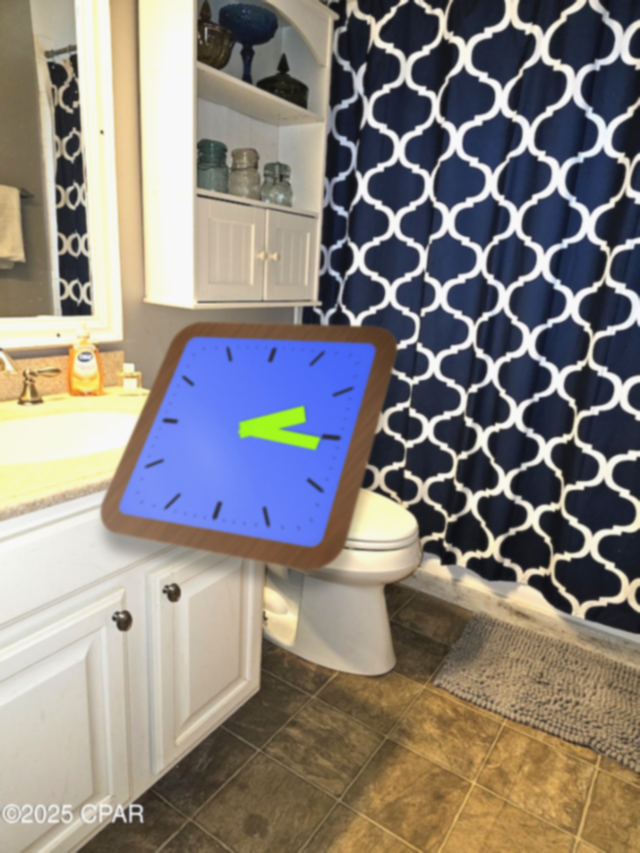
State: h=2 m=16
